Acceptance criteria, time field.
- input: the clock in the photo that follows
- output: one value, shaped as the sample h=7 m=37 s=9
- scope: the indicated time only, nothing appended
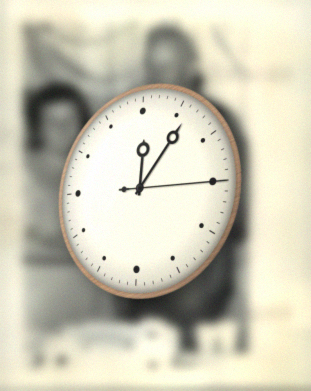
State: h=12 m=6 s=15
